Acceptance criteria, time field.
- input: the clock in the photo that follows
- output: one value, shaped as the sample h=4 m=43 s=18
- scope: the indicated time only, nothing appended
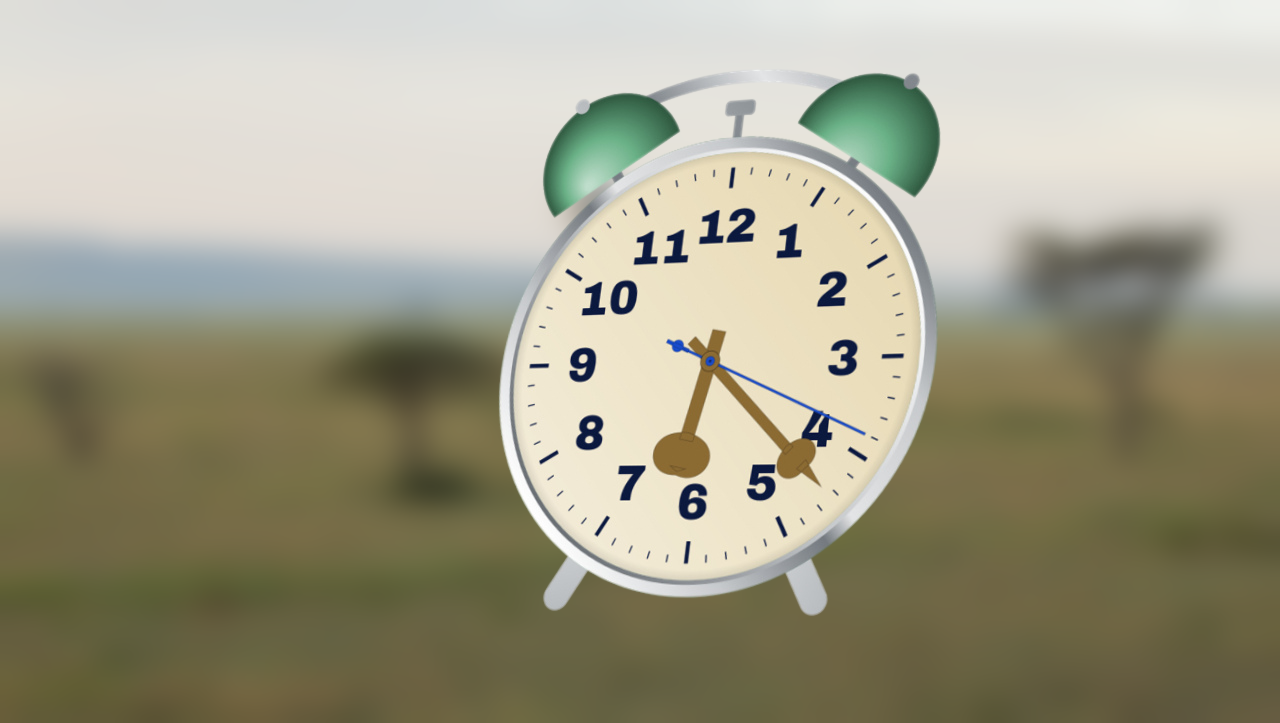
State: h=6 m=22 s=19
